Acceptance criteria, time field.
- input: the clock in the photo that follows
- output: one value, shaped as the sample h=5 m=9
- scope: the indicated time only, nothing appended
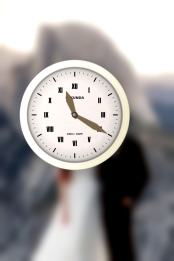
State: h=11 m=20
